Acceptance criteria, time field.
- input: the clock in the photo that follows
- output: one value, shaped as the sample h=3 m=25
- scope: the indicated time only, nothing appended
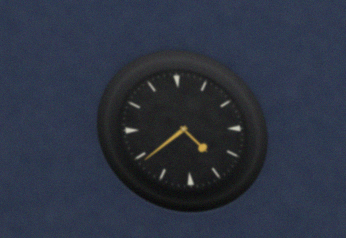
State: h=4 m=39
